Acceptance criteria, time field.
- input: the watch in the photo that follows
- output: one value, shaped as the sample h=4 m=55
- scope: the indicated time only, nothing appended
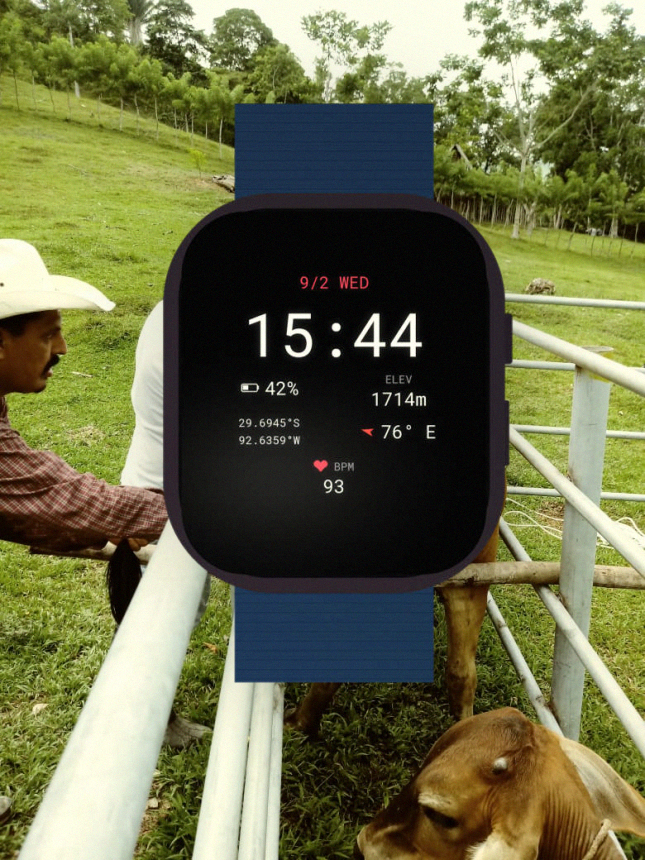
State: h=15 m=44
